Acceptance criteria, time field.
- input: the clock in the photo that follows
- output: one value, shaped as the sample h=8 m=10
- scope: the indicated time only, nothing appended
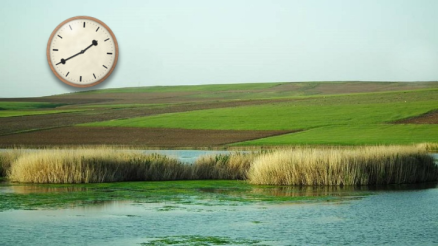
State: h=1 m=40
